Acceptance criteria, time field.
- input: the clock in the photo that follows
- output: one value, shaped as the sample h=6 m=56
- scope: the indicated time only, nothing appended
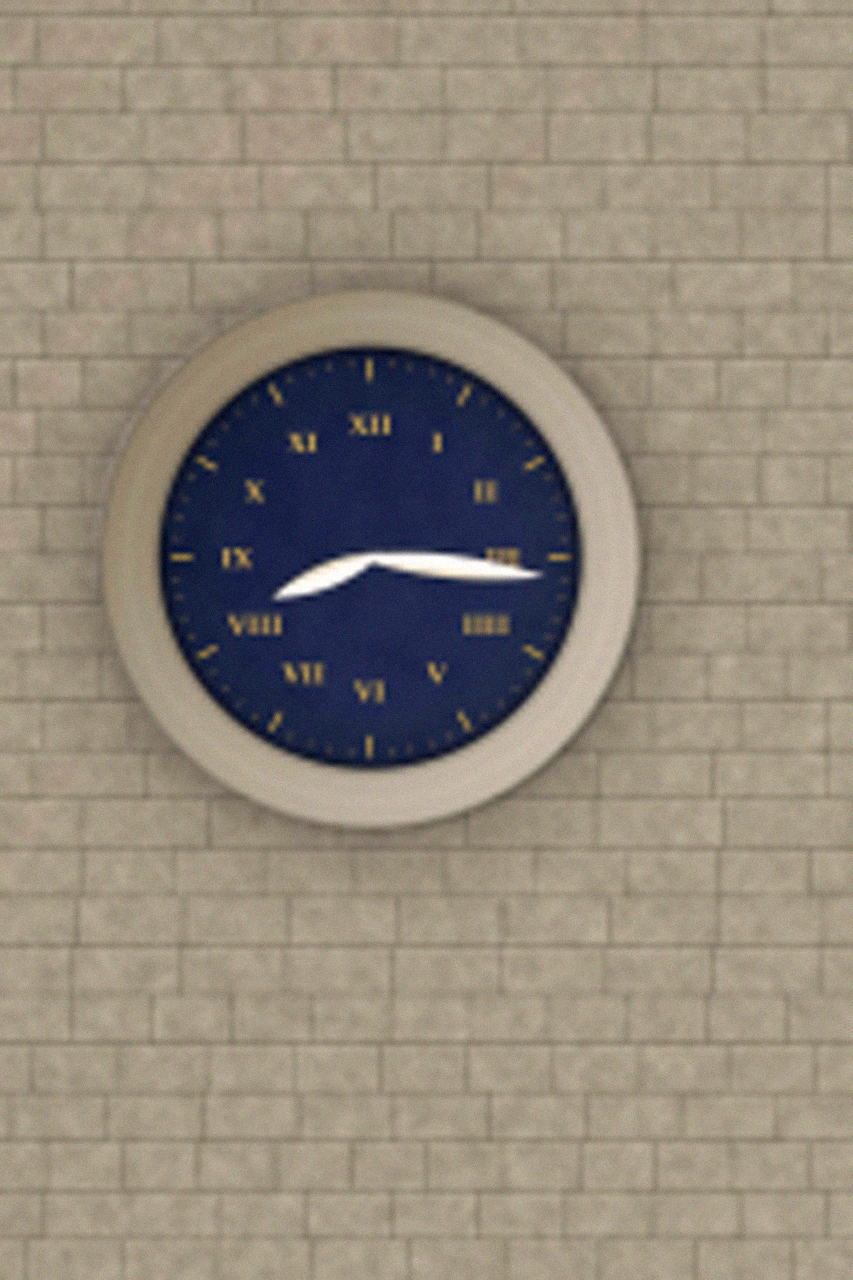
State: h=8 m=16
